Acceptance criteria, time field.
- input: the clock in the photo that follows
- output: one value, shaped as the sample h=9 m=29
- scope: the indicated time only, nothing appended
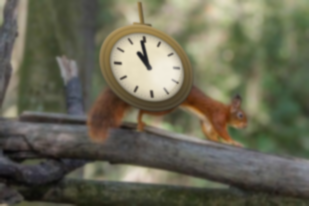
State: h=10 m=59
